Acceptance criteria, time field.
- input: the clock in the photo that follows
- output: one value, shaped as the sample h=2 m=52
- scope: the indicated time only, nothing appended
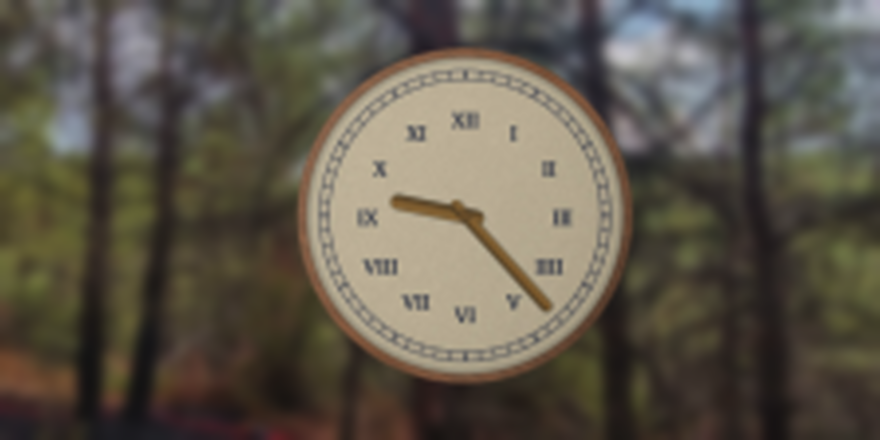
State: h=9 m=23
